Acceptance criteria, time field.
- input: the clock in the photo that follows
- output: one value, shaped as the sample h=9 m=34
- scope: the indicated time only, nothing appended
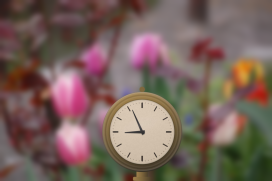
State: h=8 m=56
